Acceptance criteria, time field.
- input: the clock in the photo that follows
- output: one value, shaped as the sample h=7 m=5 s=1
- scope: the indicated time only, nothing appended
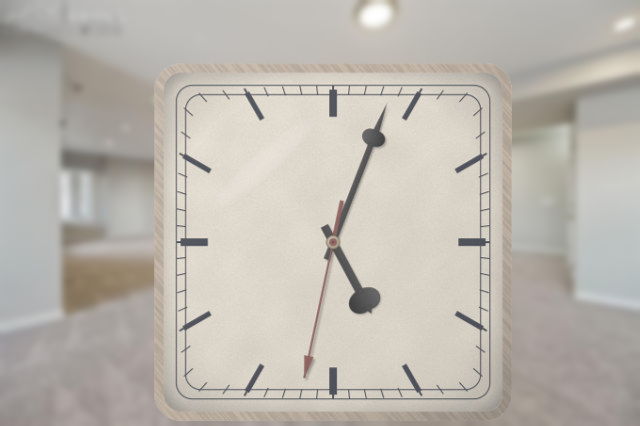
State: h=5 m=3 s=32
